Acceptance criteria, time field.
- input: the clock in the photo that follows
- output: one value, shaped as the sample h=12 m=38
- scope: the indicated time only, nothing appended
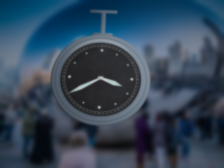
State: h=3 m=40
